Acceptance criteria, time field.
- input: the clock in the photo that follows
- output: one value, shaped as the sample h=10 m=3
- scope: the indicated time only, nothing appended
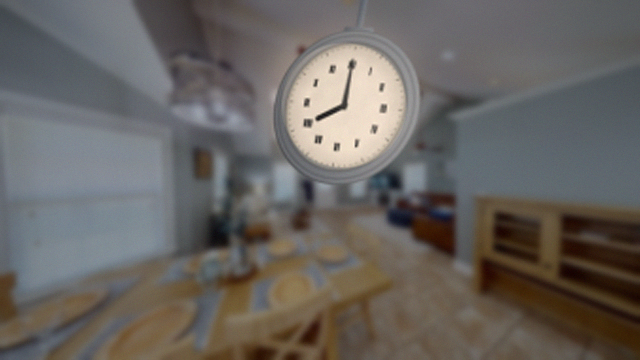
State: h=8 m=0
